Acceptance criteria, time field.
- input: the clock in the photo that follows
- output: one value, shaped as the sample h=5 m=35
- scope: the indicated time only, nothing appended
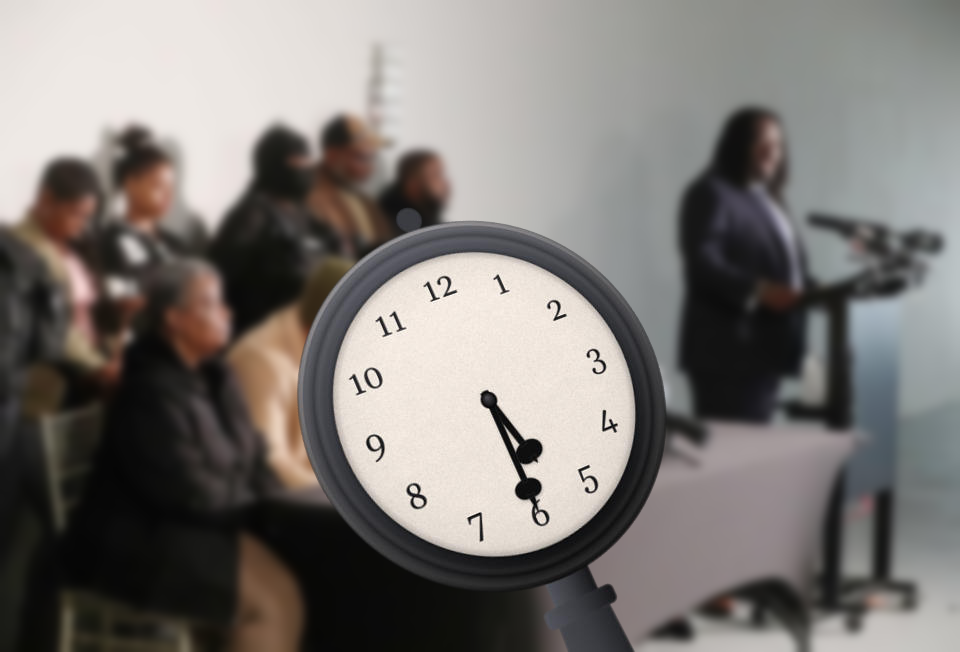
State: h=5 m=30
